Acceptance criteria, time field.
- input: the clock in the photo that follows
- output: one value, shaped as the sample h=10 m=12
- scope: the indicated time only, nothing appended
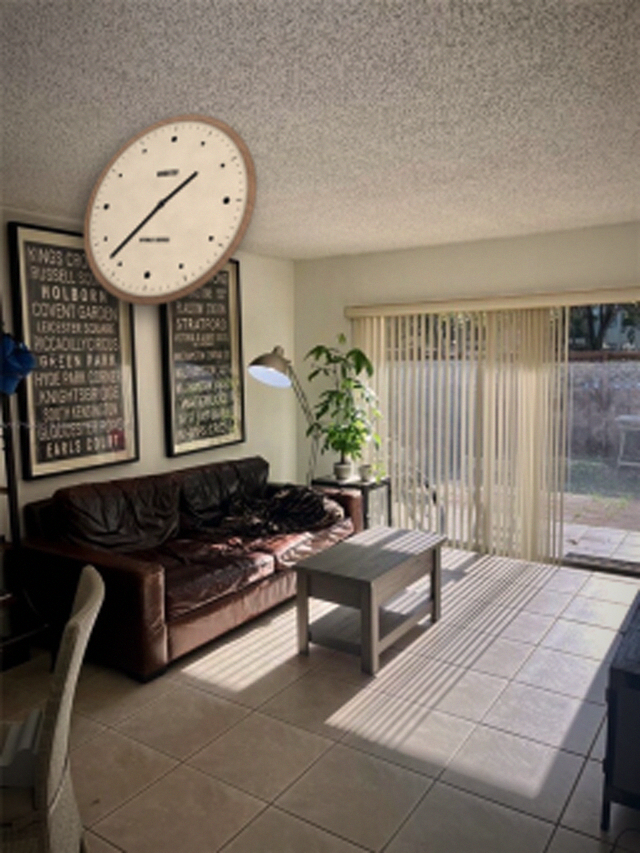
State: h=1 m=37
